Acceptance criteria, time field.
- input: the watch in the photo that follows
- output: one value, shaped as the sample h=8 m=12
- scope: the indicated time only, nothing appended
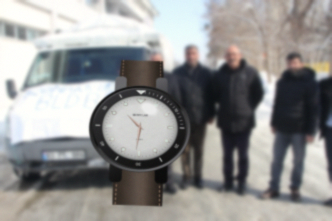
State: h=10 m=31
